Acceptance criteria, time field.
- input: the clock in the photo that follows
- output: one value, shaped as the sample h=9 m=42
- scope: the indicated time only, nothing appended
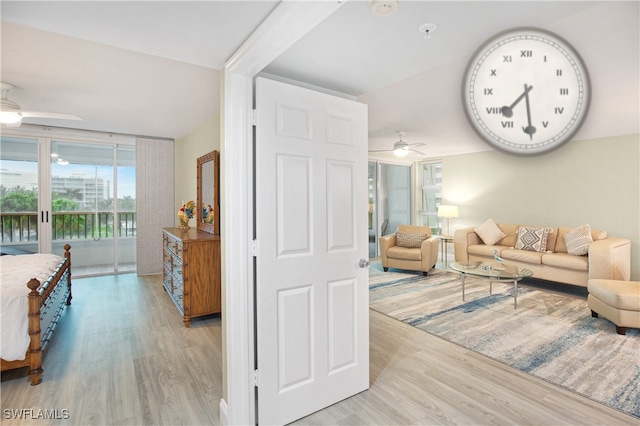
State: h=7 m=29
